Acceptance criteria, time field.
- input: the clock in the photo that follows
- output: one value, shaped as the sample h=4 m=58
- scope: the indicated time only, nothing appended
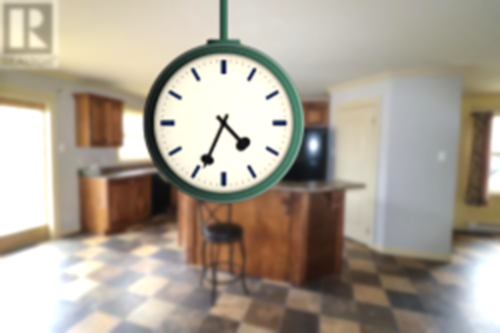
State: h=4 m=34
